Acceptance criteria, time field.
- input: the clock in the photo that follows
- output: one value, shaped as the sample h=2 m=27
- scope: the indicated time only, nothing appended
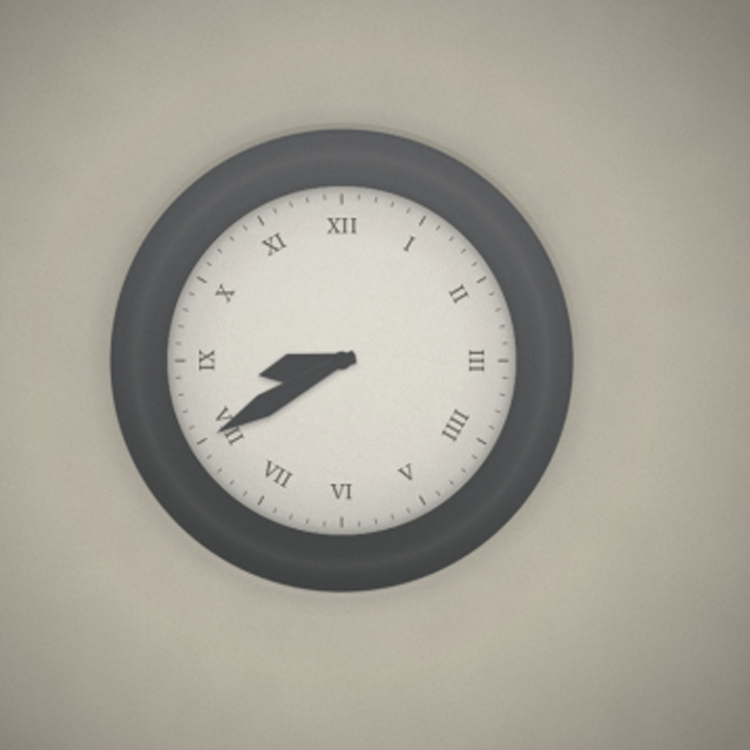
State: h=8 m=40
